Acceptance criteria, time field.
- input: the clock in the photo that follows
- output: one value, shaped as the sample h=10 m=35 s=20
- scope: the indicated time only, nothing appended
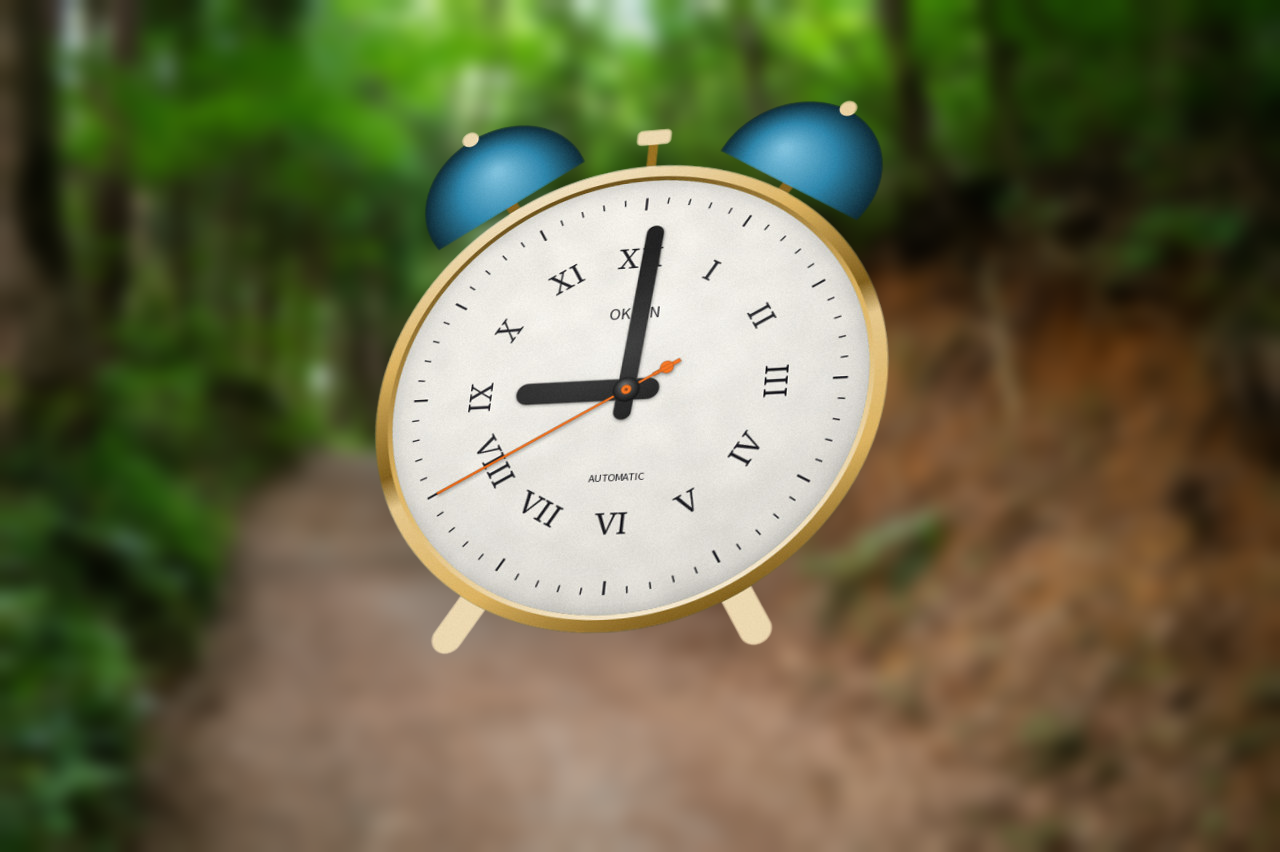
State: h=9 m=0 s=40
